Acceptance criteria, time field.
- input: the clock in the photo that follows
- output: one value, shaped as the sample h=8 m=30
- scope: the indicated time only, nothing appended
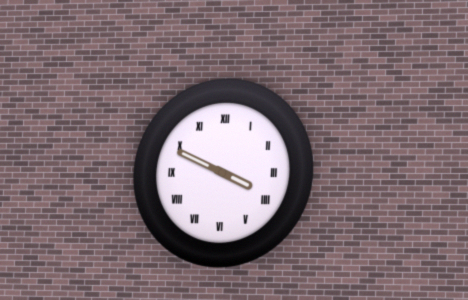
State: h=3 m=49
